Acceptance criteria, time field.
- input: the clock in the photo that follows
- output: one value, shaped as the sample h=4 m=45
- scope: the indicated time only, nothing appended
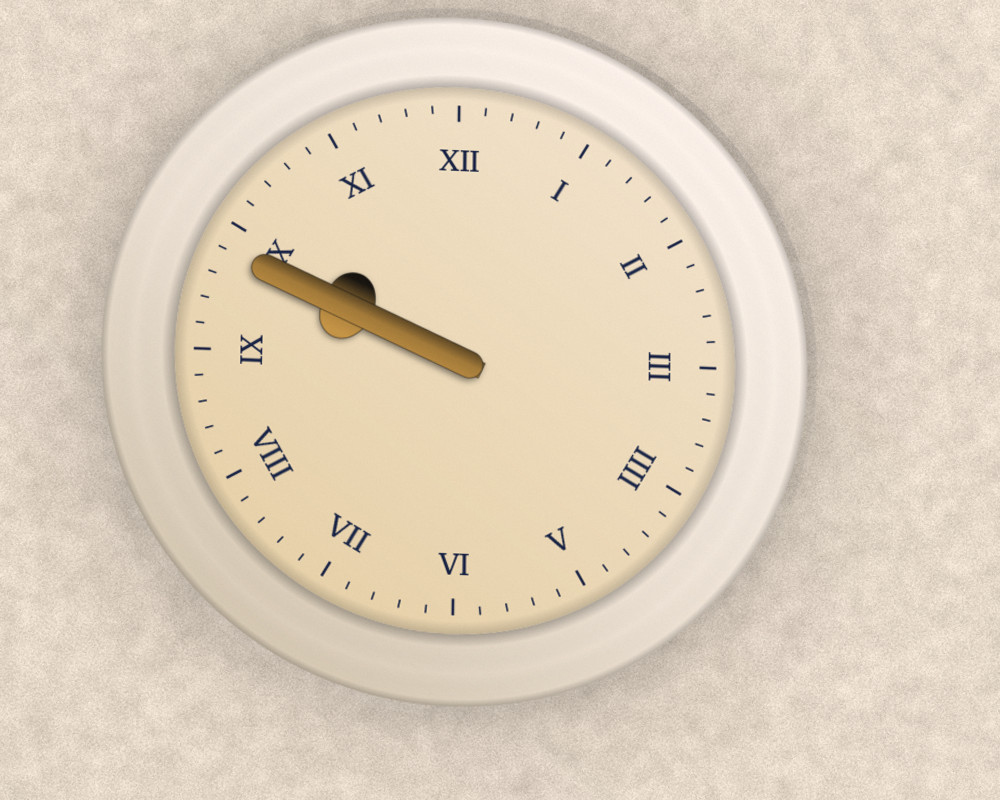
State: h=9 m=49
